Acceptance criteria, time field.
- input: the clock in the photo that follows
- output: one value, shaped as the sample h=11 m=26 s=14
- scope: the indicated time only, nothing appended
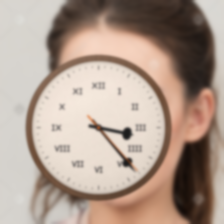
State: h=3 m=23 s=23
